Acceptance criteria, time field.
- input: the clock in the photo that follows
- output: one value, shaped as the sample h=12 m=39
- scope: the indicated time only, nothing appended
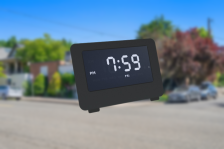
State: h=7 m=59
